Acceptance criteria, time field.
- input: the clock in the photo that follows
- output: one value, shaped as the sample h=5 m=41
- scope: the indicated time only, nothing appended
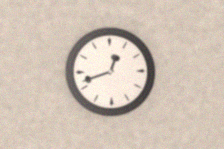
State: h=12 m=42
